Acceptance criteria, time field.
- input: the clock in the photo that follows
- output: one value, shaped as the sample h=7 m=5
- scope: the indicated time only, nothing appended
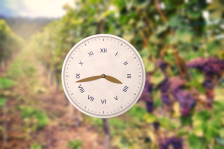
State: h=3 m=43
